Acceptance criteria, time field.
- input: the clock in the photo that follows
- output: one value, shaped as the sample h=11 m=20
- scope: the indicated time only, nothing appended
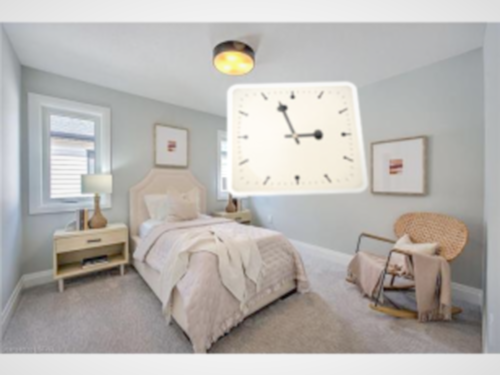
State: h=2 m=57
